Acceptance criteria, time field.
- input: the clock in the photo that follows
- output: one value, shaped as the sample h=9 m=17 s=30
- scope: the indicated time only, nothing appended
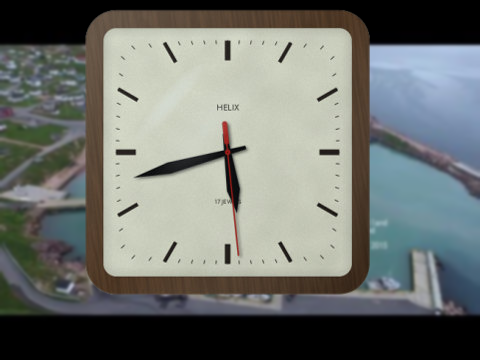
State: h=5 m=42 s=29
